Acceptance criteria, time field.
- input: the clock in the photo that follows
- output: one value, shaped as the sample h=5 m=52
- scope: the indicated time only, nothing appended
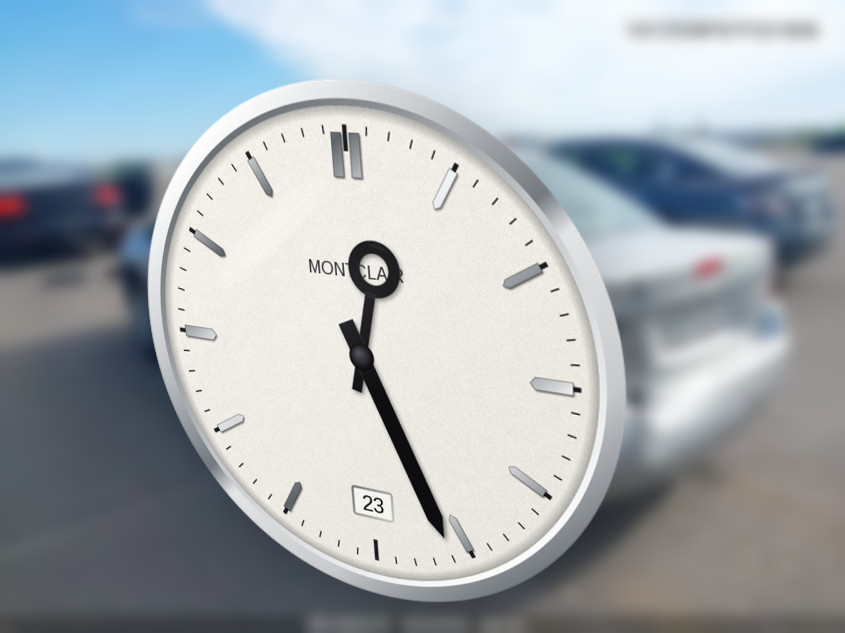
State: h=12 m=26
